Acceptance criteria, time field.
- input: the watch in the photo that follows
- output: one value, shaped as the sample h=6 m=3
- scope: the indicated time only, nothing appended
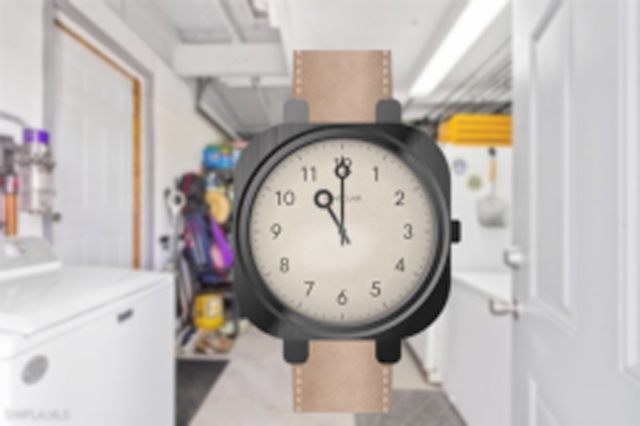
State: h=11 m=0
